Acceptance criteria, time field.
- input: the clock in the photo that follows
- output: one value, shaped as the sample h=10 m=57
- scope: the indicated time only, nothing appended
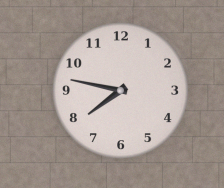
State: h=7 m=47
